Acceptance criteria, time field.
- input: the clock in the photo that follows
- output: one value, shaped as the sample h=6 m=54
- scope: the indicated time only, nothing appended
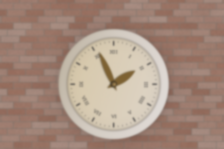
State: h=1 m=56
